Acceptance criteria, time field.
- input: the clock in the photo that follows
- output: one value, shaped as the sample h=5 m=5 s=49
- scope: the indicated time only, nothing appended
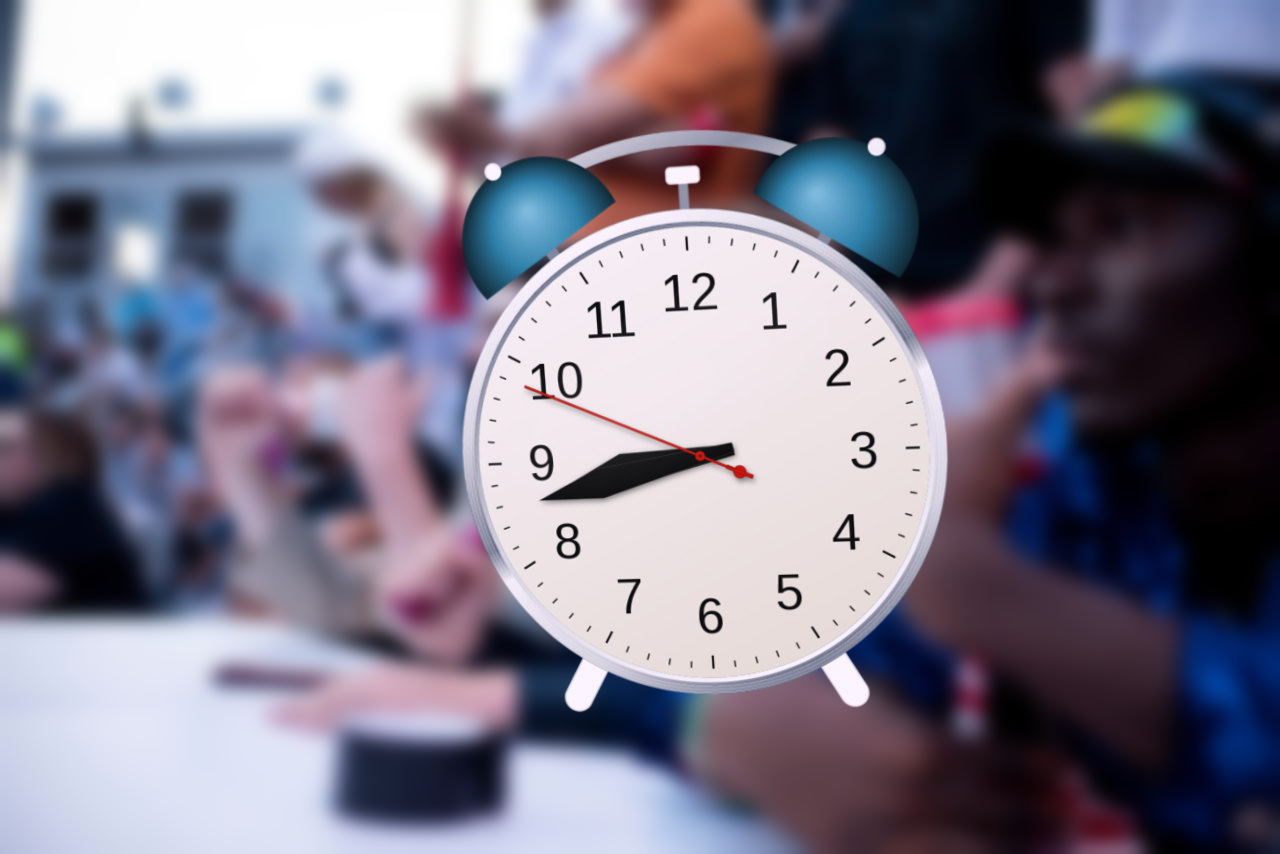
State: h=8 m=42 s=49
